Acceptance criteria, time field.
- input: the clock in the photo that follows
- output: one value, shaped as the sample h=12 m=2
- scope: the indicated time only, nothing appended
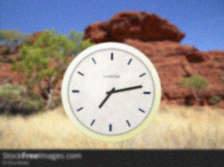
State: h=7 m=13
